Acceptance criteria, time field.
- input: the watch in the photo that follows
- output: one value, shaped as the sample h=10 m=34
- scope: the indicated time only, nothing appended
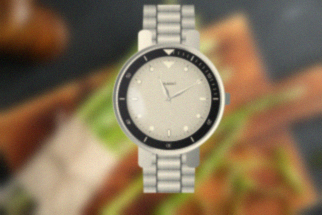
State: h=11 m=10
